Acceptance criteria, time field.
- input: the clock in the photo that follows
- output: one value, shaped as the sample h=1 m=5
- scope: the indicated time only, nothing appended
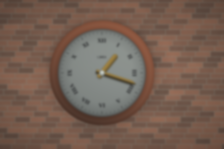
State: h=1 m=18
